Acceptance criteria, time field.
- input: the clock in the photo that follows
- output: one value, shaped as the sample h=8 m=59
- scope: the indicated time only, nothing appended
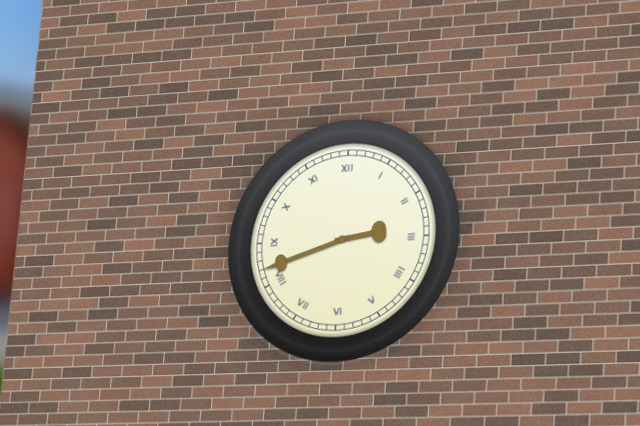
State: h=2 m=42
